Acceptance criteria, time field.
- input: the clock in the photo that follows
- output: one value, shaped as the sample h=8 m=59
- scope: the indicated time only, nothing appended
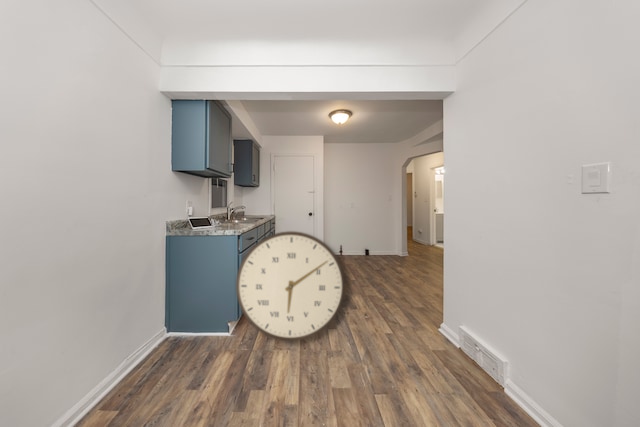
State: h=6 m=9
